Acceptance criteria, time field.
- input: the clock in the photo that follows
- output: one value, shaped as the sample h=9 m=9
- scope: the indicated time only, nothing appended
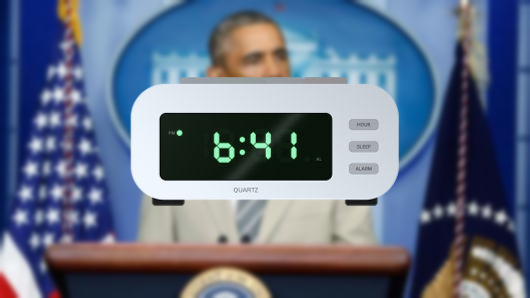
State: h=6 m=41
